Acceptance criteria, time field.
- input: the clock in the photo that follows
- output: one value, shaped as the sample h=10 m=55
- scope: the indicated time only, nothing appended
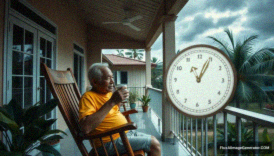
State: h=11 m=4
